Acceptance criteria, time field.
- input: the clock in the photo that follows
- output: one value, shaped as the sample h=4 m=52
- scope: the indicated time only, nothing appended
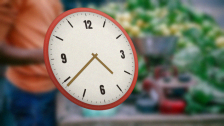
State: h=4 m=39
